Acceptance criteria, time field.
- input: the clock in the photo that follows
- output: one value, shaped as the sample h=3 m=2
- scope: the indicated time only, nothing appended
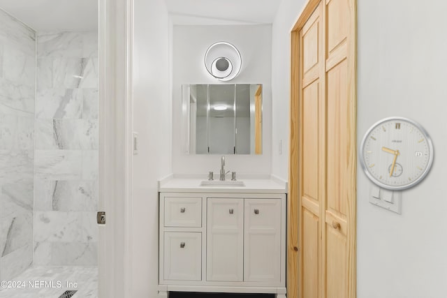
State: h=9 m=32
